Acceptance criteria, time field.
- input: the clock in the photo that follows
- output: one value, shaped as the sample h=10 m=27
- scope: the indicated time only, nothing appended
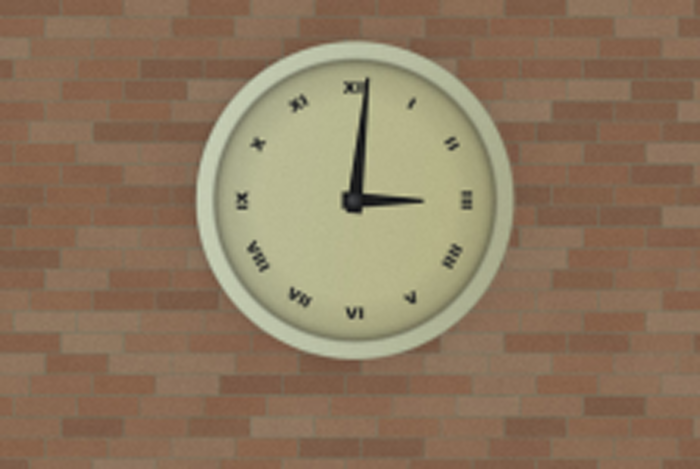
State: h=3 m=1
